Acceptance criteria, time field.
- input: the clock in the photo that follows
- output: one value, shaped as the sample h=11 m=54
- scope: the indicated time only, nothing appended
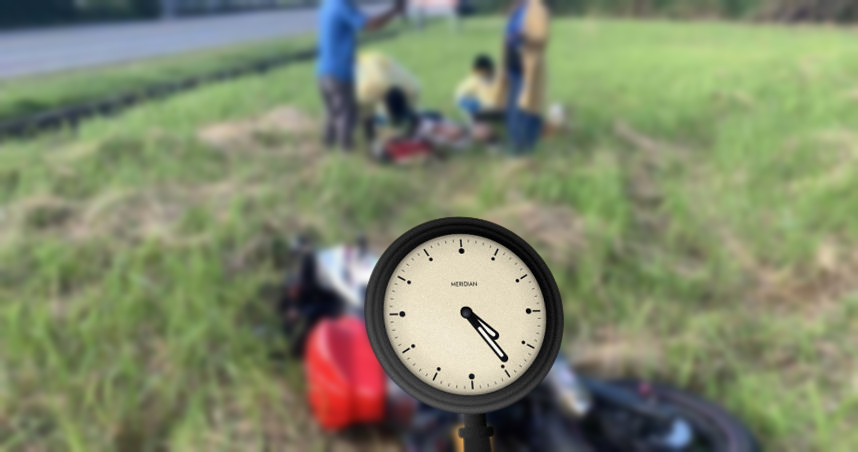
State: h=4 m=24
